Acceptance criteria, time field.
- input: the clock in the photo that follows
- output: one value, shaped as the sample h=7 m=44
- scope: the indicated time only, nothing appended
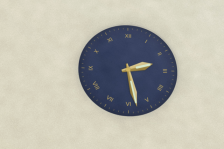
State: h=2 m=28
